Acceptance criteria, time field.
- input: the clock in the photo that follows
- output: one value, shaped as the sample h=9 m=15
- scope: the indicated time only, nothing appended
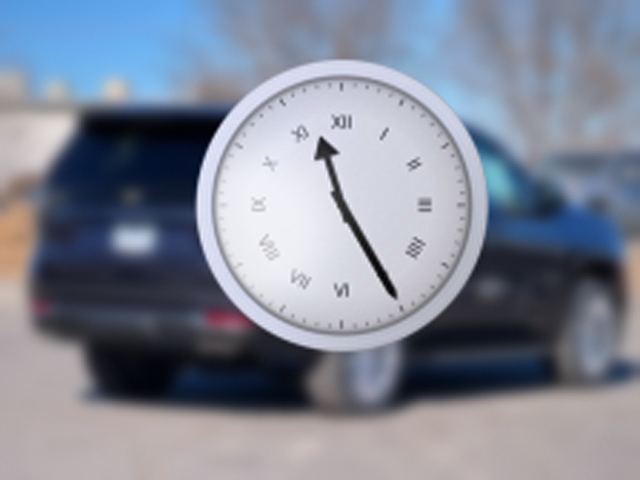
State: h=11 m=25
